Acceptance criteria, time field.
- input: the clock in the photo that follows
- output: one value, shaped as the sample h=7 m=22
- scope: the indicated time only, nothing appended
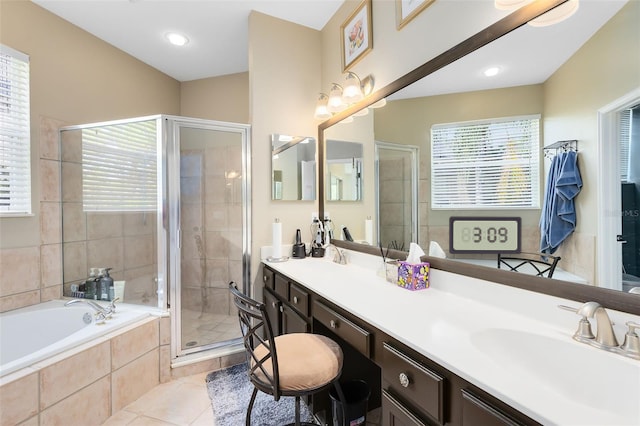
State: h=3 m=9
